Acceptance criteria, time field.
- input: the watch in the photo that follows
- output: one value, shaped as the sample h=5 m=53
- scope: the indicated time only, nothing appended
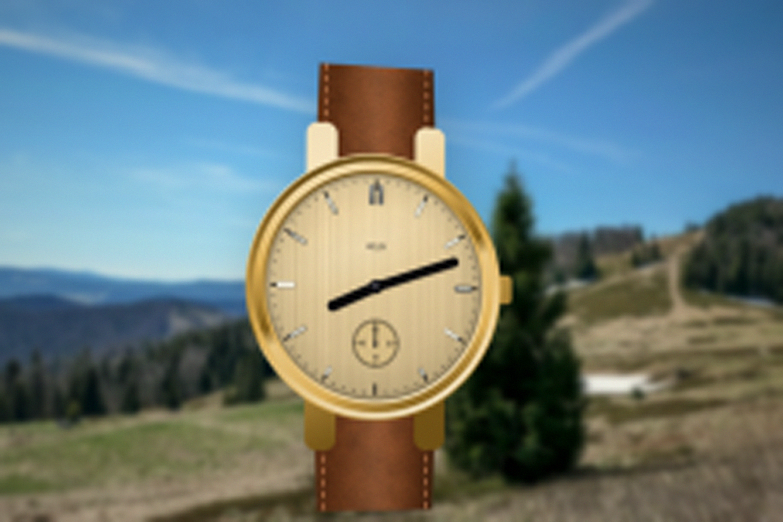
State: h=8 m=12
